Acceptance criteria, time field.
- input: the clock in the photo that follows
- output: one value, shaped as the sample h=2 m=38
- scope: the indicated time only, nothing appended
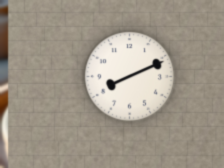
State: h=8 m=11
